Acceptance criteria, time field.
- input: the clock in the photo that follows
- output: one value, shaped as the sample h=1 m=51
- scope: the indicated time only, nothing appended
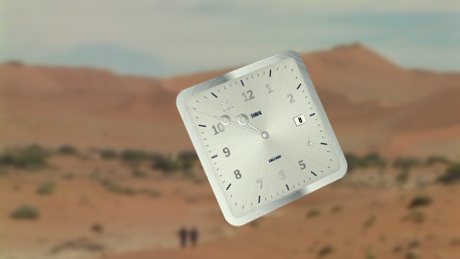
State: h=10 m=52
